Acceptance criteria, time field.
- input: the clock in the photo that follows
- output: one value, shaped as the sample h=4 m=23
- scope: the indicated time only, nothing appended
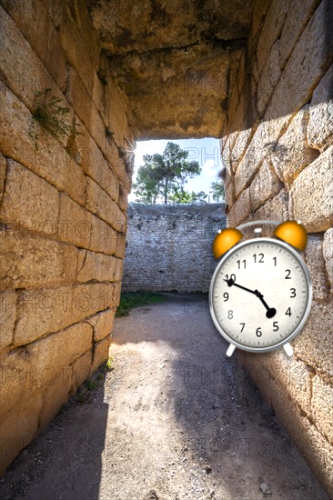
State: h=4 m=49
